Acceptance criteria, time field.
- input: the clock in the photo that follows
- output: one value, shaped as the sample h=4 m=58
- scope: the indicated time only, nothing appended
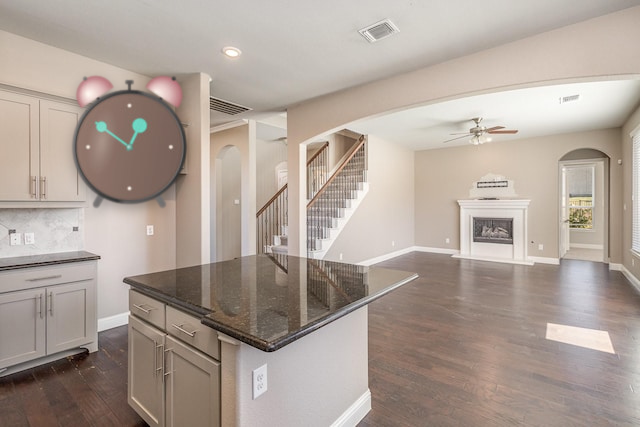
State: h=12 m=51
